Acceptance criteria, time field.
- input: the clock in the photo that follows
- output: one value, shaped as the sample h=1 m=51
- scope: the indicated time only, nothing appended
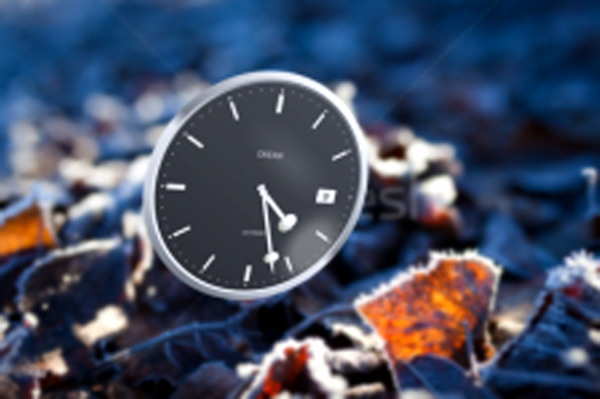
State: h=4 m=27
